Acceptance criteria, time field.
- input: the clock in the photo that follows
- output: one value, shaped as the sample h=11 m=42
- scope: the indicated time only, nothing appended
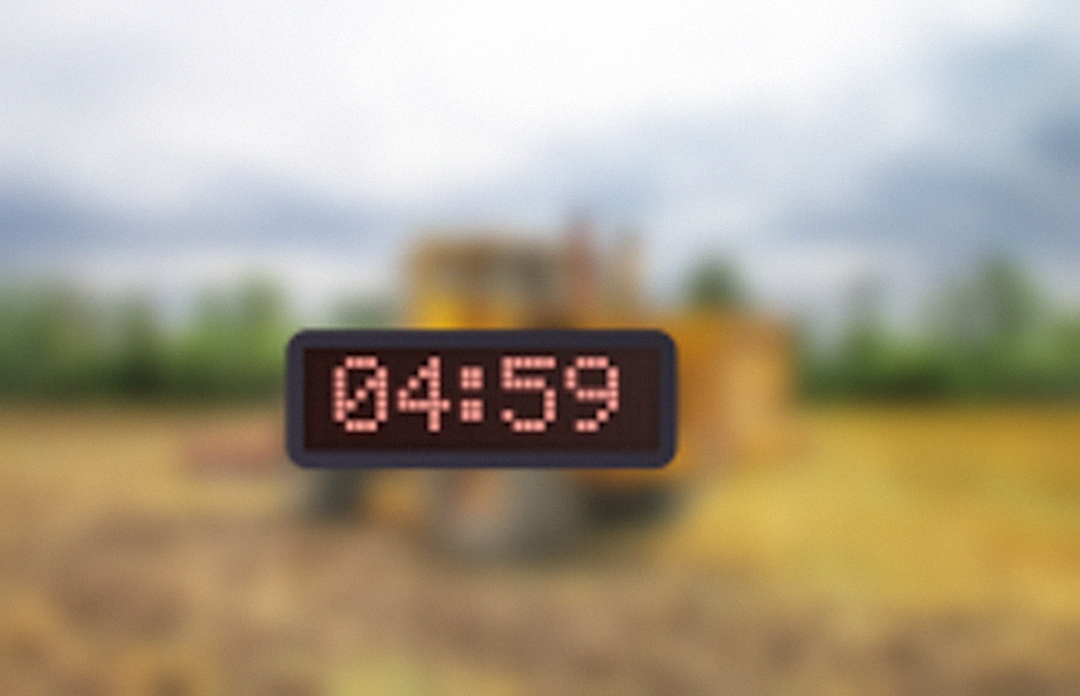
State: h=4 m=59
